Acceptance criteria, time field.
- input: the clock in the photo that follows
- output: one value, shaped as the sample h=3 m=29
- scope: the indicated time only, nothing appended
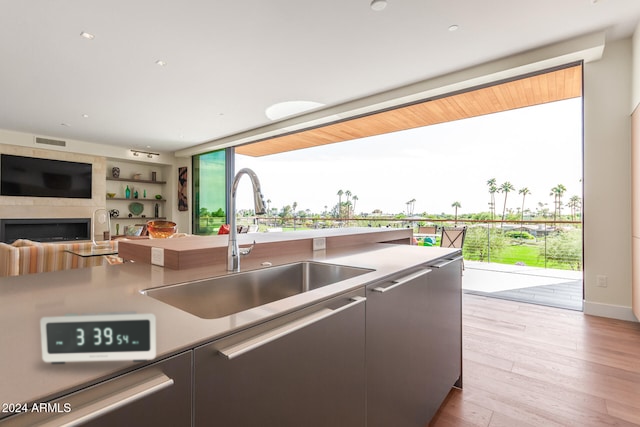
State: h=3 m=39
